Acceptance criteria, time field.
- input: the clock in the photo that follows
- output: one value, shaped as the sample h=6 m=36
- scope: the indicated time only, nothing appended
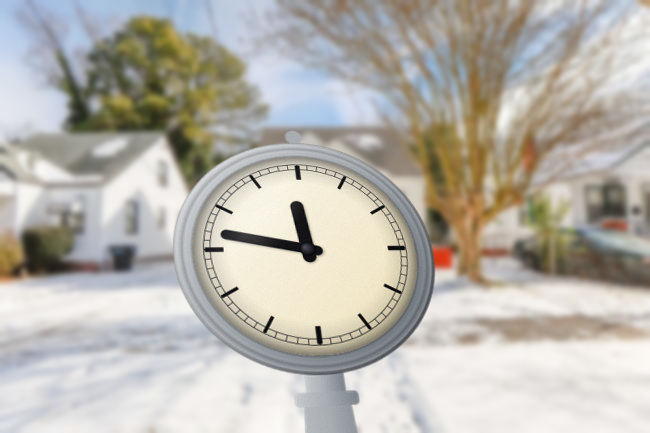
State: h=11 m=47
